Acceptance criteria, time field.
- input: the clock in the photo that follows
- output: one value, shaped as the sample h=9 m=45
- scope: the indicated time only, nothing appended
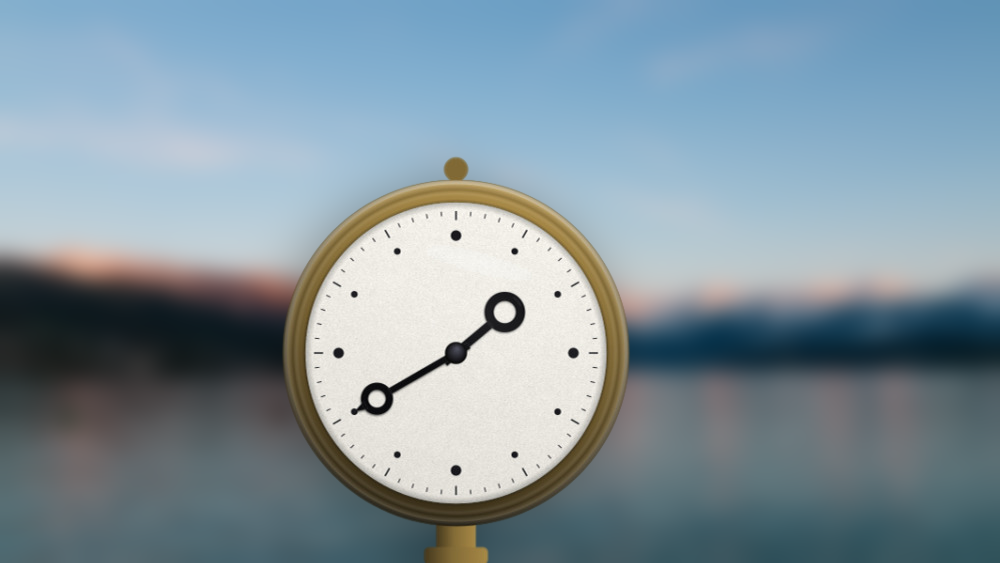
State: h=1 m=40
